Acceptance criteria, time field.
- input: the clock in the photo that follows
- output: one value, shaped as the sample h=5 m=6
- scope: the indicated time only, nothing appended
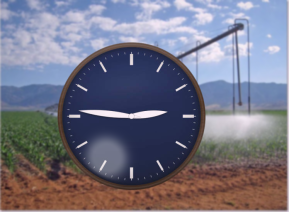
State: h=2 m=46
